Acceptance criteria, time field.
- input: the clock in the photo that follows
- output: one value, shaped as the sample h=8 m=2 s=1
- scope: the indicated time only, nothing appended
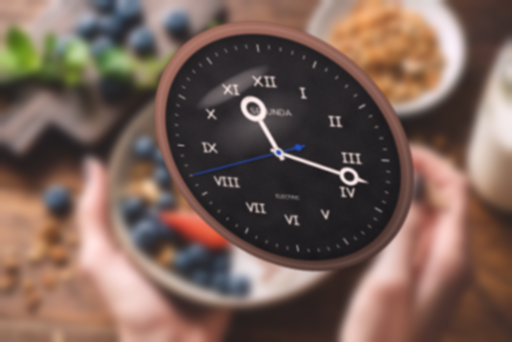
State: h=11 m=17 s=42
